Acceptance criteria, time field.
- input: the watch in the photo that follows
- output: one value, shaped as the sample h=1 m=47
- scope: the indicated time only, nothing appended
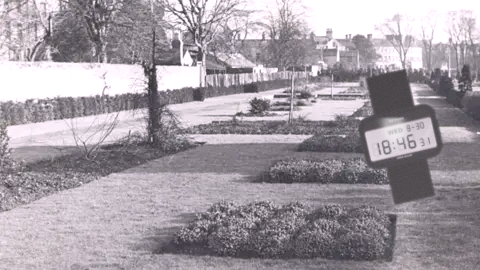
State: h=18 m=46
